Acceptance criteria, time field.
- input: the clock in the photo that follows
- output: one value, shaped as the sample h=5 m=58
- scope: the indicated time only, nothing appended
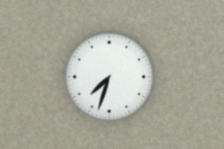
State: h=7 m=33
